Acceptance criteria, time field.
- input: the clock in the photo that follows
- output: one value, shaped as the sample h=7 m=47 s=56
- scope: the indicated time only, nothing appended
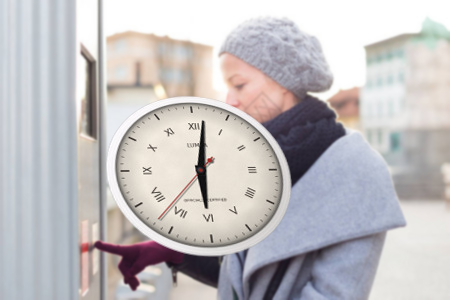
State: h=6 m=1 s=37
